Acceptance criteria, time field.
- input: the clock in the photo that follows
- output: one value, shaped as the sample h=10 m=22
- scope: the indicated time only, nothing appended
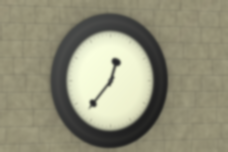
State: h=12 m=37
